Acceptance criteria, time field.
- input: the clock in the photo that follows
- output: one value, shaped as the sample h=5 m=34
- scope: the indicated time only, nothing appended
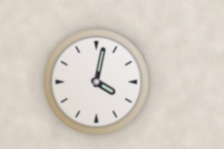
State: h=4 m=2
